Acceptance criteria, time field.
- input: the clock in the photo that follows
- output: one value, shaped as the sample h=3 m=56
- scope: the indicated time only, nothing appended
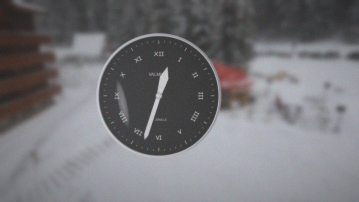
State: h=12 m=33
